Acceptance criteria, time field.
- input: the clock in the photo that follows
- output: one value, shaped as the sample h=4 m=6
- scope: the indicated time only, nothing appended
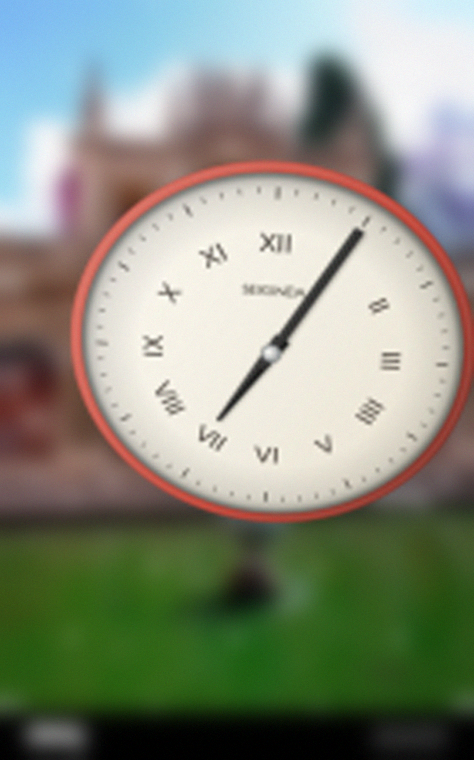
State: h=7 m=5
